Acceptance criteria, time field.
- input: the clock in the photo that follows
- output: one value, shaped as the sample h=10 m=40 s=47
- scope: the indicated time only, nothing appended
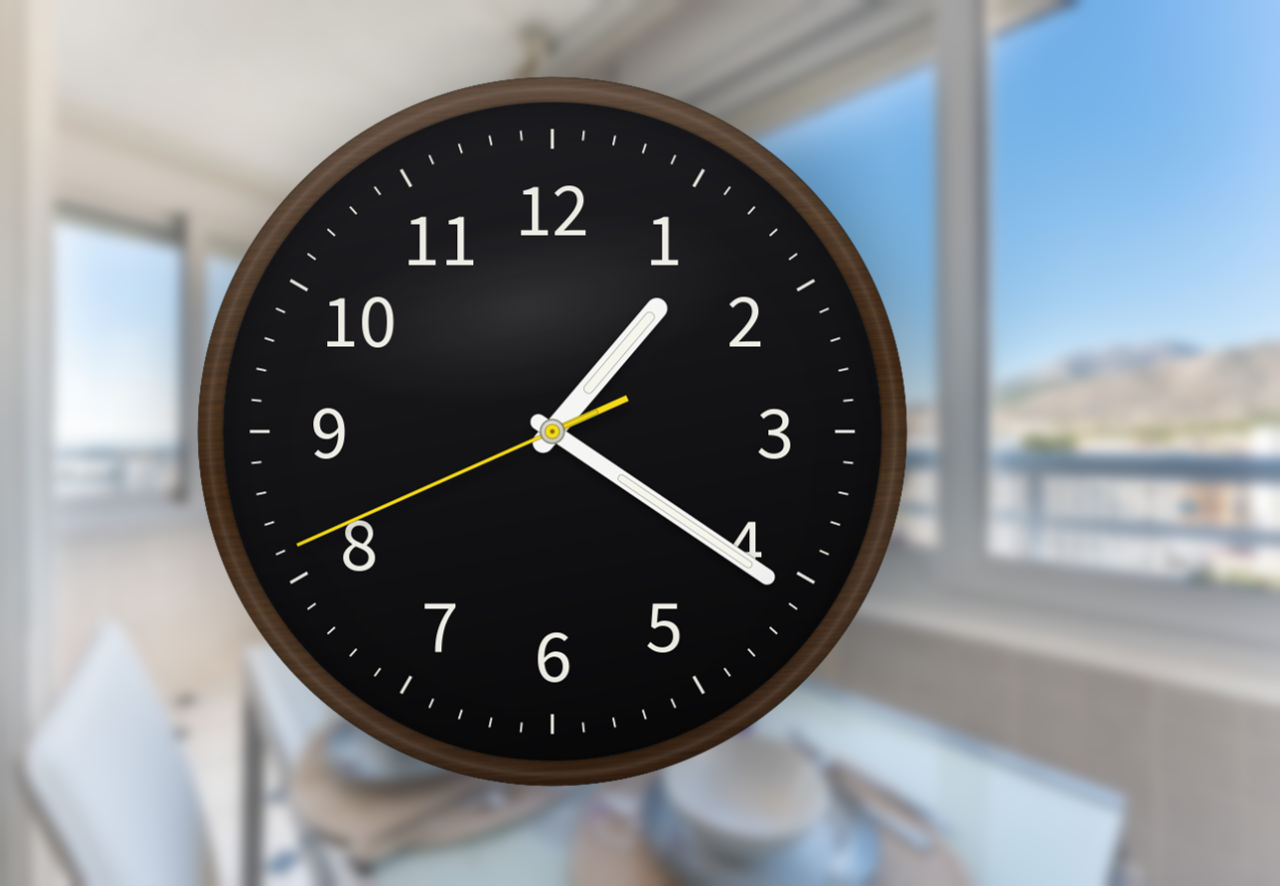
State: h=1 m=20 s=41
